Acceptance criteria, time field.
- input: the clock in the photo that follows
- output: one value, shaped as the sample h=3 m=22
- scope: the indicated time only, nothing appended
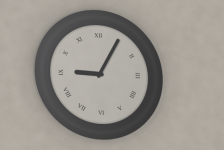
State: h=9 m=5
